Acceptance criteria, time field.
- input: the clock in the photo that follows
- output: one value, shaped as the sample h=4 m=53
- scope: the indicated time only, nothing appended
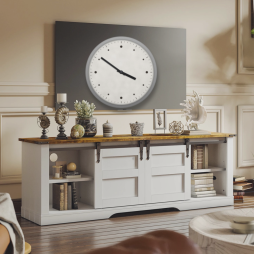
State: h=3 m=51
